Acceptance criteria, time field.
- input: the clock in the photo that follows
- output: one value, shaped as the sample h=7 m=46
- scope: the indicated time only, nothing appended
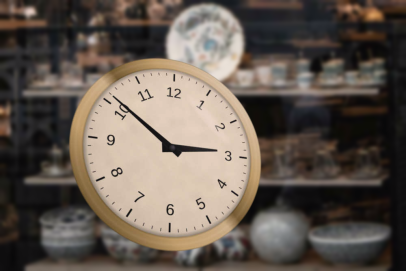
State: h=2 m=51
